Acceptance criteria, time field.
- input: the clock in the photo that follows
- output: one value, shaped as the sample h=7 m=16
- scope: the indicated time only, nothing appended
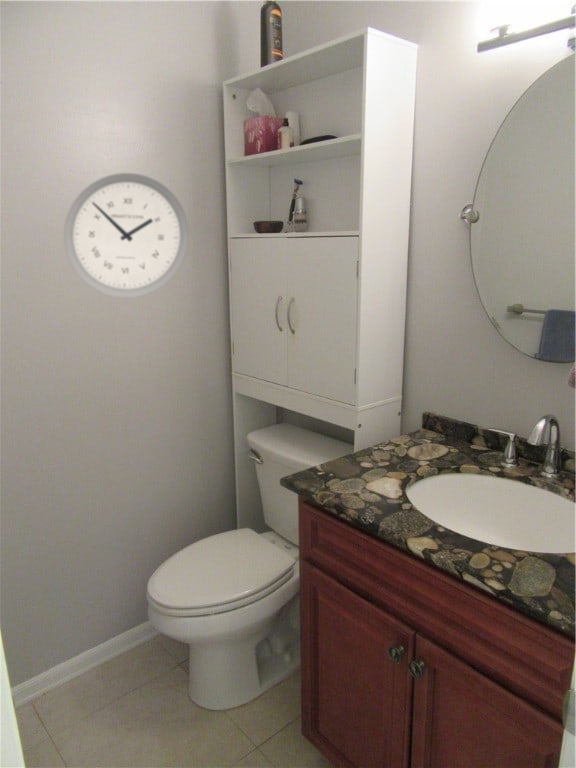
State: h=1 m=52
